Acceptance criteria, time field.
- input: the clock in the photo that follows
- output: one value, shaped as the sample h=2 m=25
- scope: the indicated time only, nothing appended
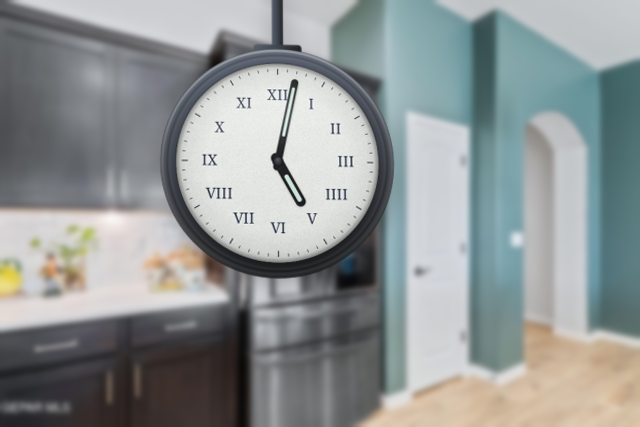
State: h=5 m=2
